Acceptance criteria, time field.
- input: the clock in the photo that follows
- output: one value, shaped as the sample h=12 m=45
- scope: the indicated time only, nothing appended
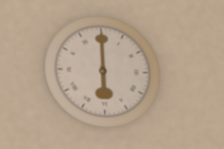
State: h=6 m=0
